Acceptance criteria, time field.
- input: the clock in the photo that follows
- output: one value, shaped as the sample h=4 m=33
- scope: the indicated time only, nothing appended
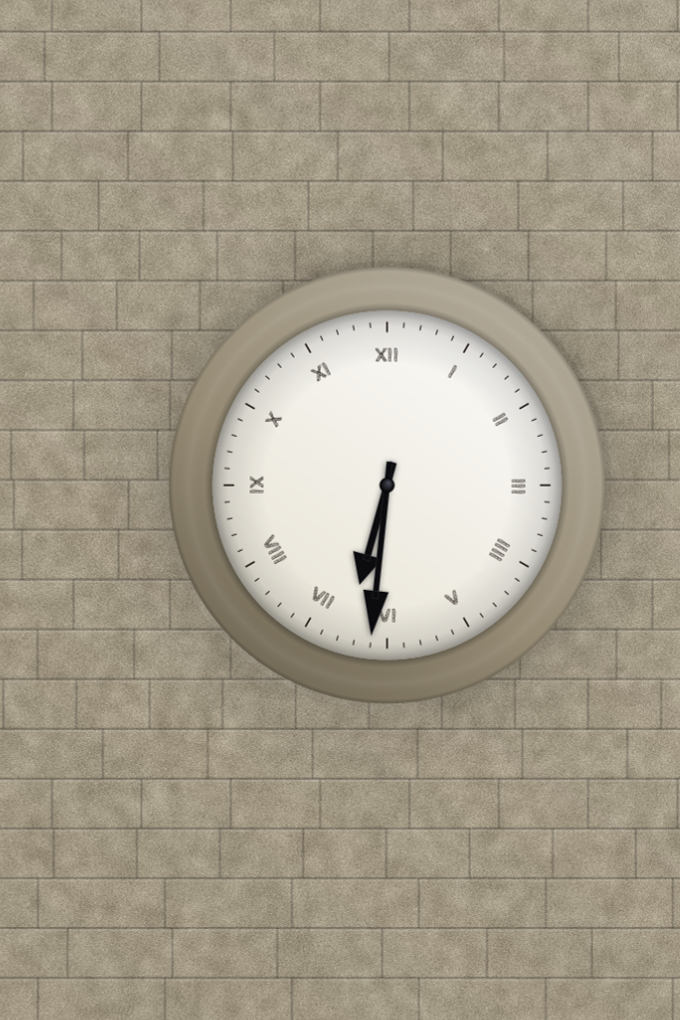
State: h=6 m=31
